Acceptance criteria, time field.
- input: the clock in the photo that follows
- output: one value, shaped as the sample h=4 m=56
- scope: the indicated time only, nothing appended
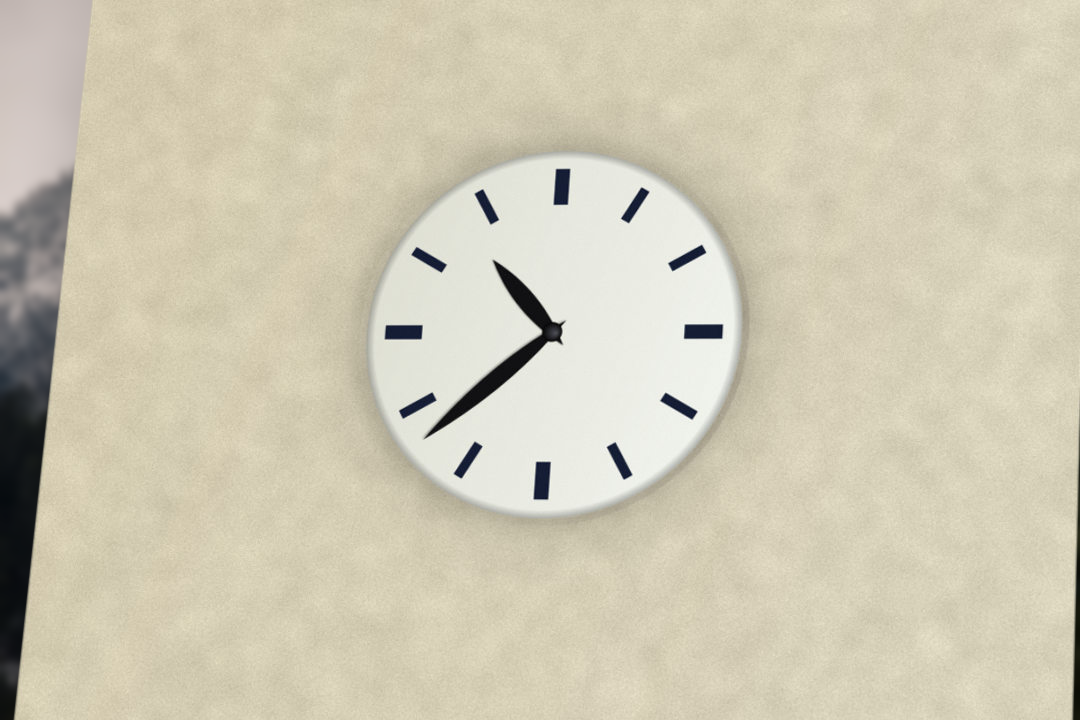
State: h=10 m=38
